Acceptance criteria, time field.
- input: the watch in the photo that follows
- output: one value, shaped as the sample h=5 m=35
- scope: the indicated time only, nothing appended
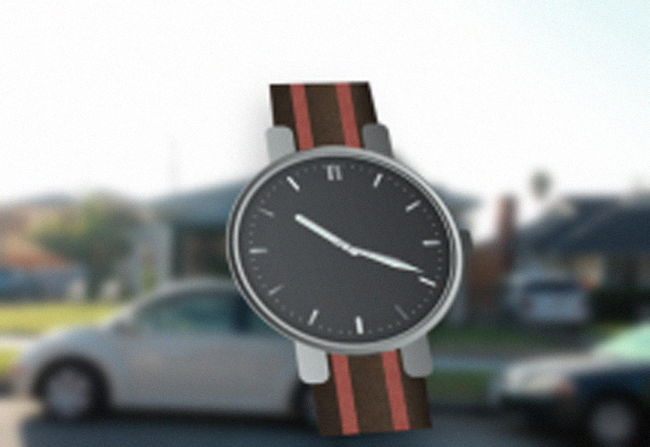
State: h=10 m=19
